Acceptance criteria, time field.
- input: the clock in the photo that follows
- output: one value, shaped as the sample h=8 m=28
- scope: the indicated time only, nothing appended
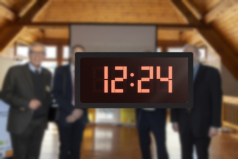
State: h=12 m=24
